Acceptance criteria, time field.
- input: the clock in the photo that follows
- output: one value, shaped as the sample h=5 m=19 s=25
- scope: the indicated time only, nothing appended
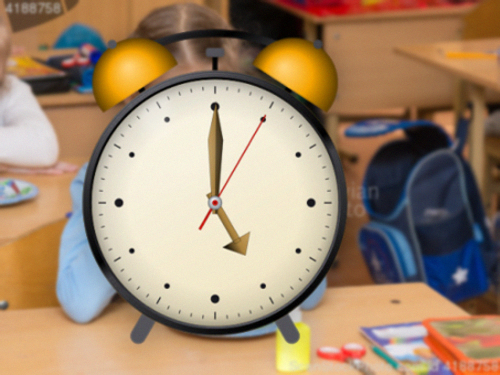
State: h=5 m=0 s=5
